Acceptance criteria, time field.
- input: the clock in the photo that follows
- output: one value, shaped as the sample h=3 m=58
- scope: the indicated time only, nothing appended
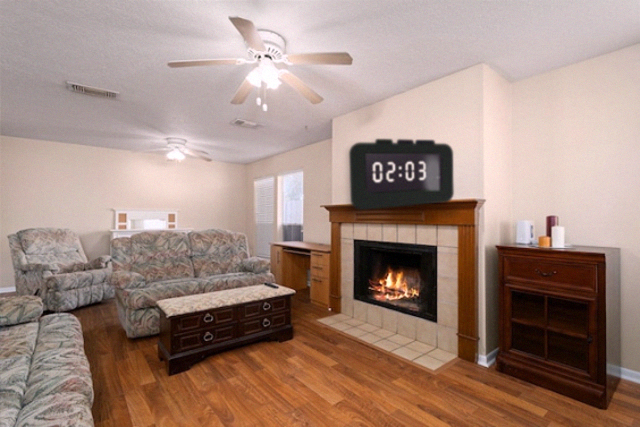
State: h=2 m=3
